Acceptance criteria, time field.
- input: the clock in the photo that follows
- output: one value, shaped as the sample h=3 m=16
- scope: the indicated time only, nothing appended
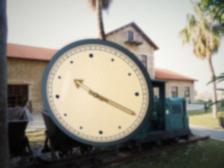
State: h=10 m=20
